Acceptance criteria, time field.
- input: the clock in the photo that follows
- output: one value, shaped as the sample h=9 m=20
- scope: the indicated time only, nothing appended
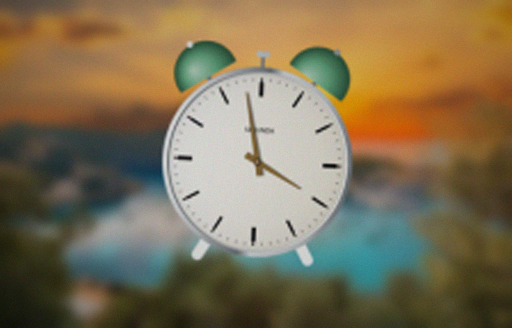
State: h=3 m=58
